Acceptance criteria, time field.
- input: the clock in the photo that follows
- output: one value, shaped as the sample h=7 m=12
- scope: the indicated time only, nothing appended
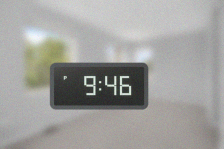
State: h=9 m=46
